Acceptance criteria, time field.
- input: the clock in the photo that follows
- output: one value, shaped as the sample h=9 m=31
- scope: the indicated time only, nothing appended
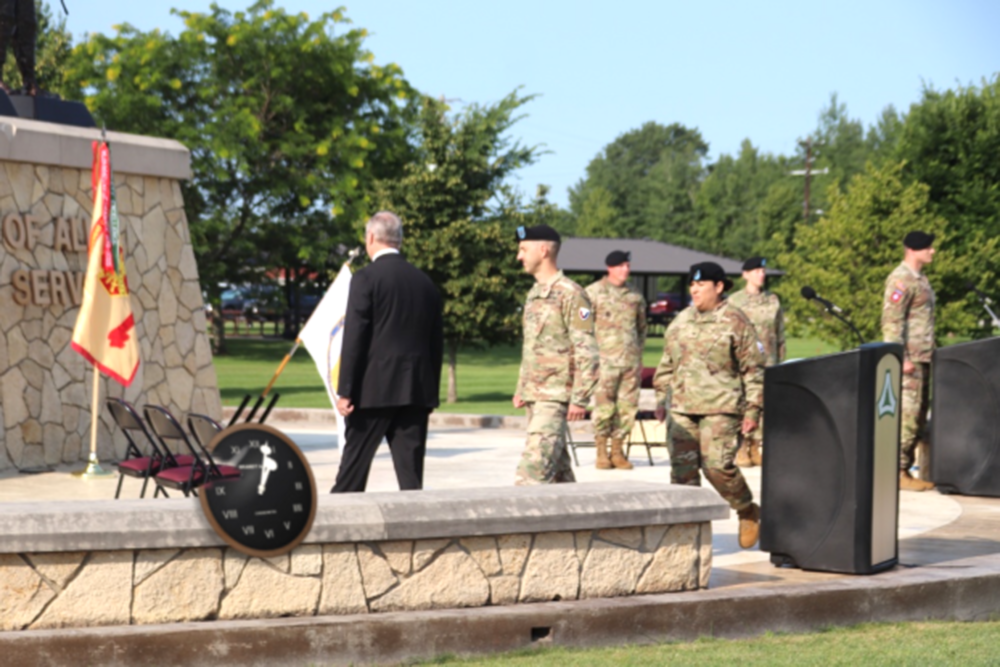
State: h=1 m=3
